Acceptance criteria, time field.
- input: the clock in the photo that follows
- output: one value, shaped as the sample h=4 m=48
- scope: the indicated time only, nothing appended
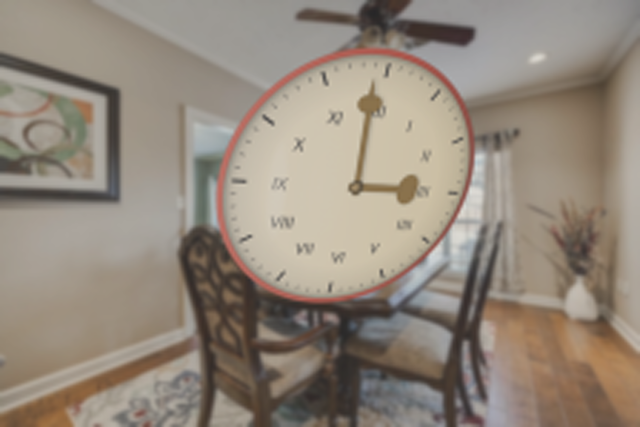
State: h=2 m=59
